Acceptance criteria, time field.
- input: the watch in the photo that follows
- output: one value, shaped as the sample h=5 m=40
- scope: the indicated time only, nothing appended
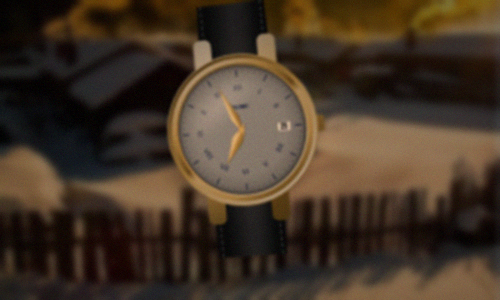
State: h=6 m=56
